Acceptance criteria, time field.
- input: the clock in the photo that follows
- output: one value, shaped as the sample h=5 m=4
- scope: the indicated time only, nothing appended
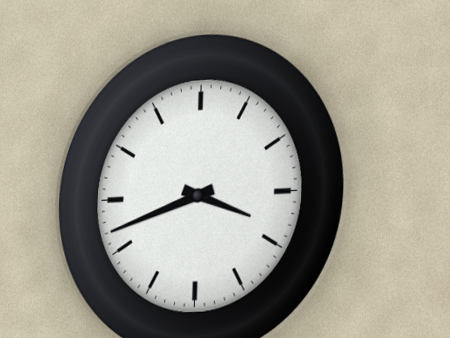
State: h=3 m=42
